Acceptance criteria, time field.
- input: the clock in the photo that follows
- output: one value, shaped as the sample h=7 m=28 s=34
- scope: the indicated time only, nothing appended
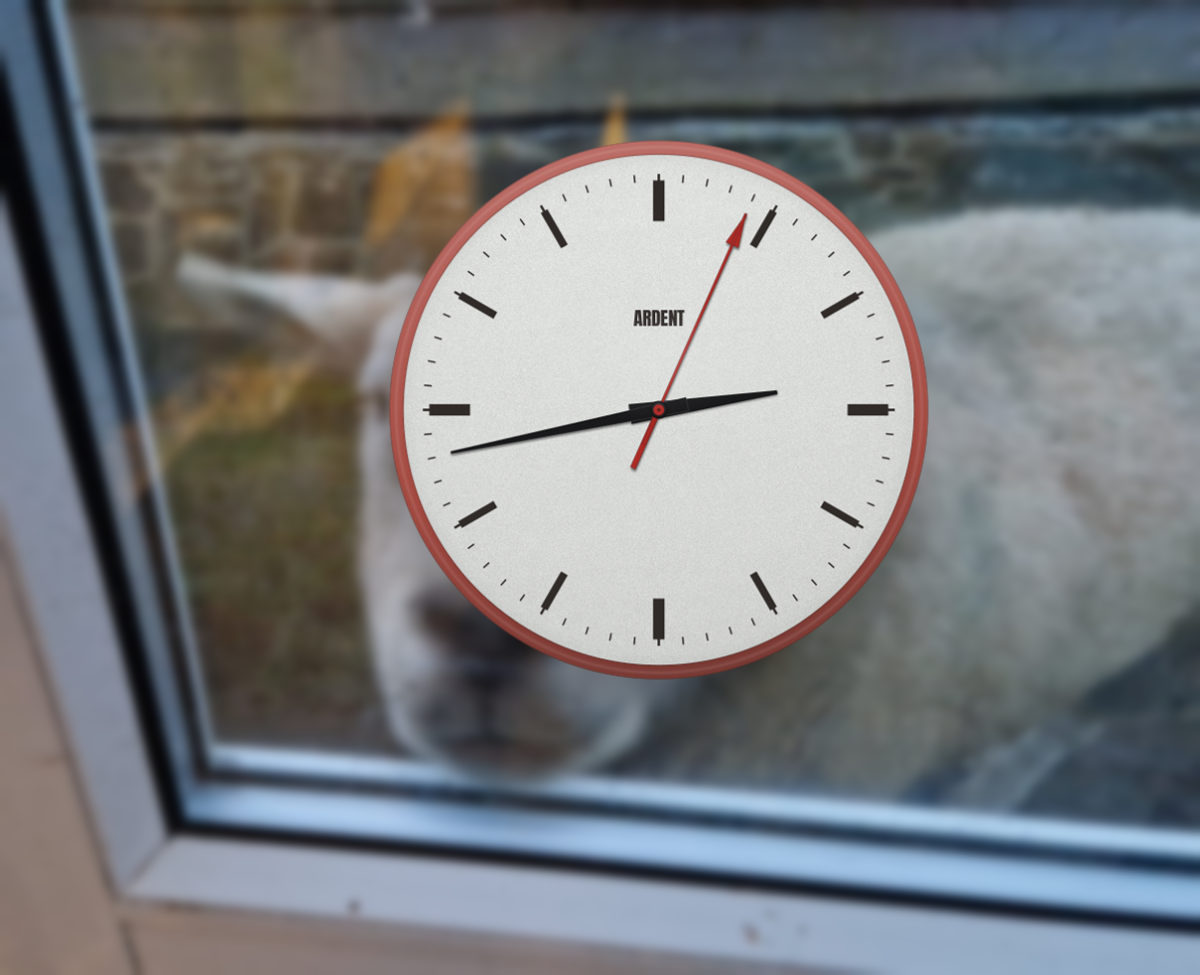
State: h=2 m=43 s=4
